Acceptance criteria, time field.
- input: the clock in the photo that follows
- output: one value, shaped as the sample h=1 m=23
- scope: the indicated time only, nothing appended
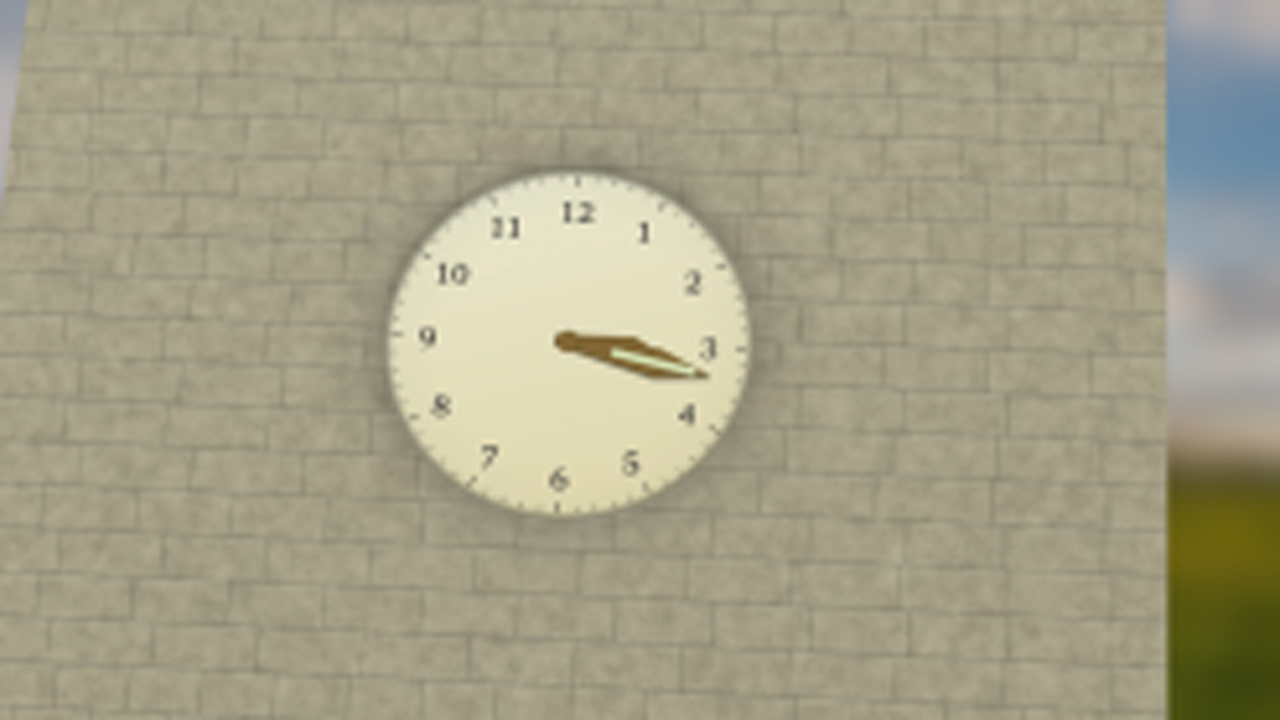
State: h=3 m=17
